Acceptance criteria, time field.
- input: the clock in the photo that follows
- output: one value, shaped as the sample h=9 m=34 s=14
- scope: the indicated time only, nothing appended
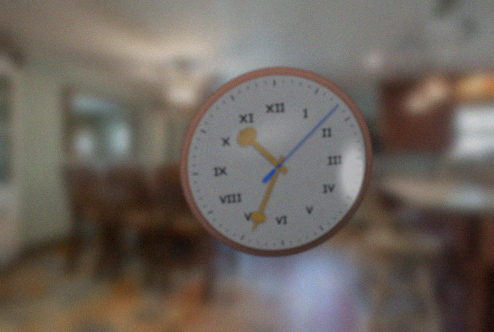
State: h=10 m=34 s=8
